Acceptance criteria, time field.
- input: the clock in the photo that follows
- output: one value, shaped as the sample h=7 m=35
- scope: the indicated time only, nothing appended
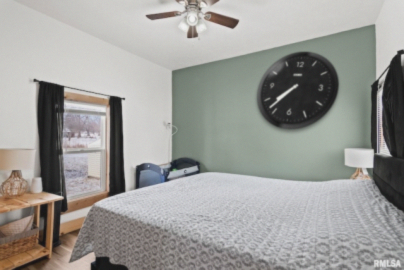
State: h=7 m=37
